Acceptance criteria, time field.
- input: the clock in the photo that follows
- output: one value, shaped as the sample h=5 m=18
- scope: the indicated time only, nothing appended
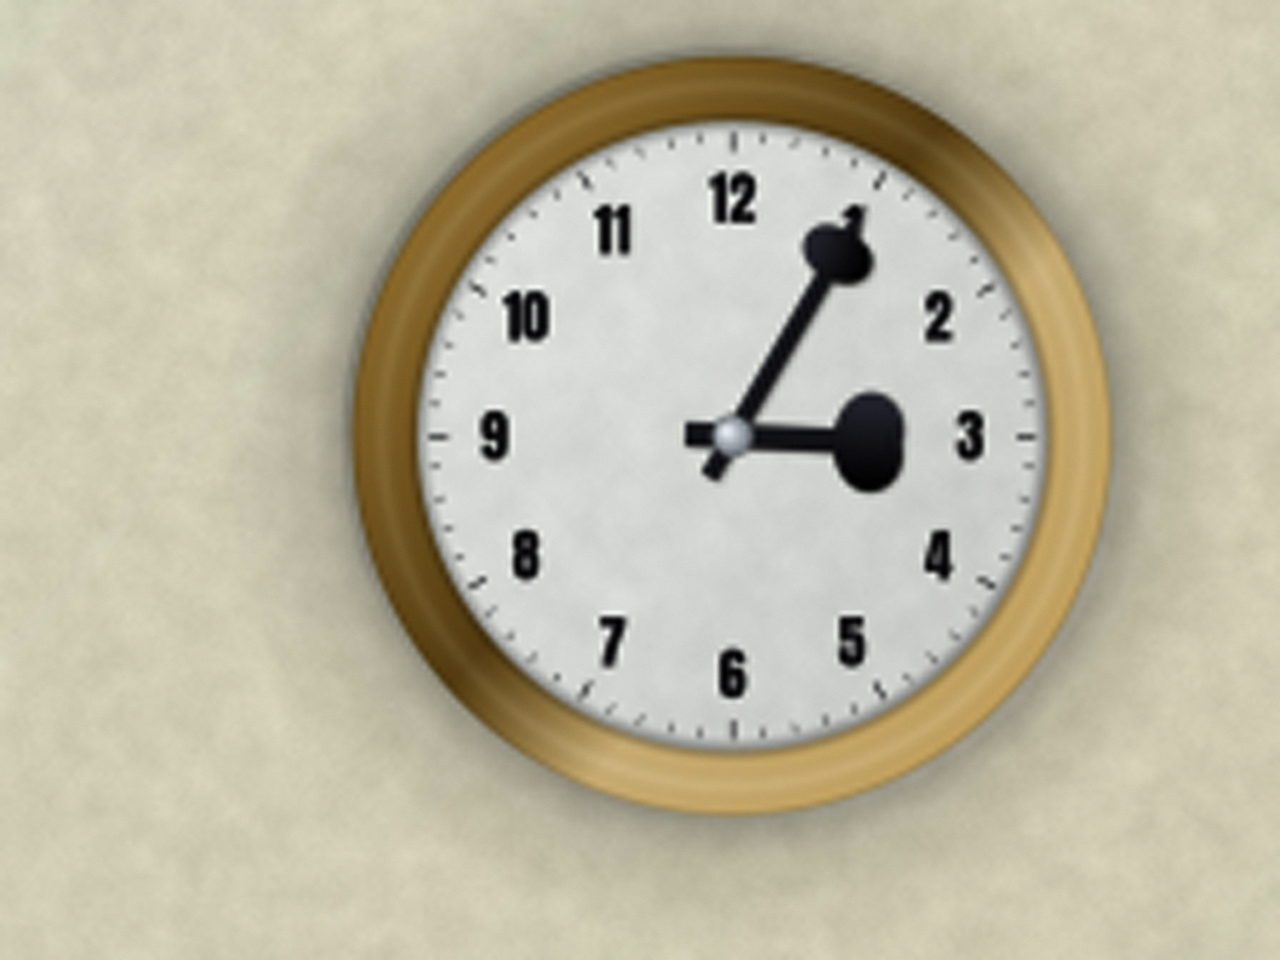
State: h=3 m=5
